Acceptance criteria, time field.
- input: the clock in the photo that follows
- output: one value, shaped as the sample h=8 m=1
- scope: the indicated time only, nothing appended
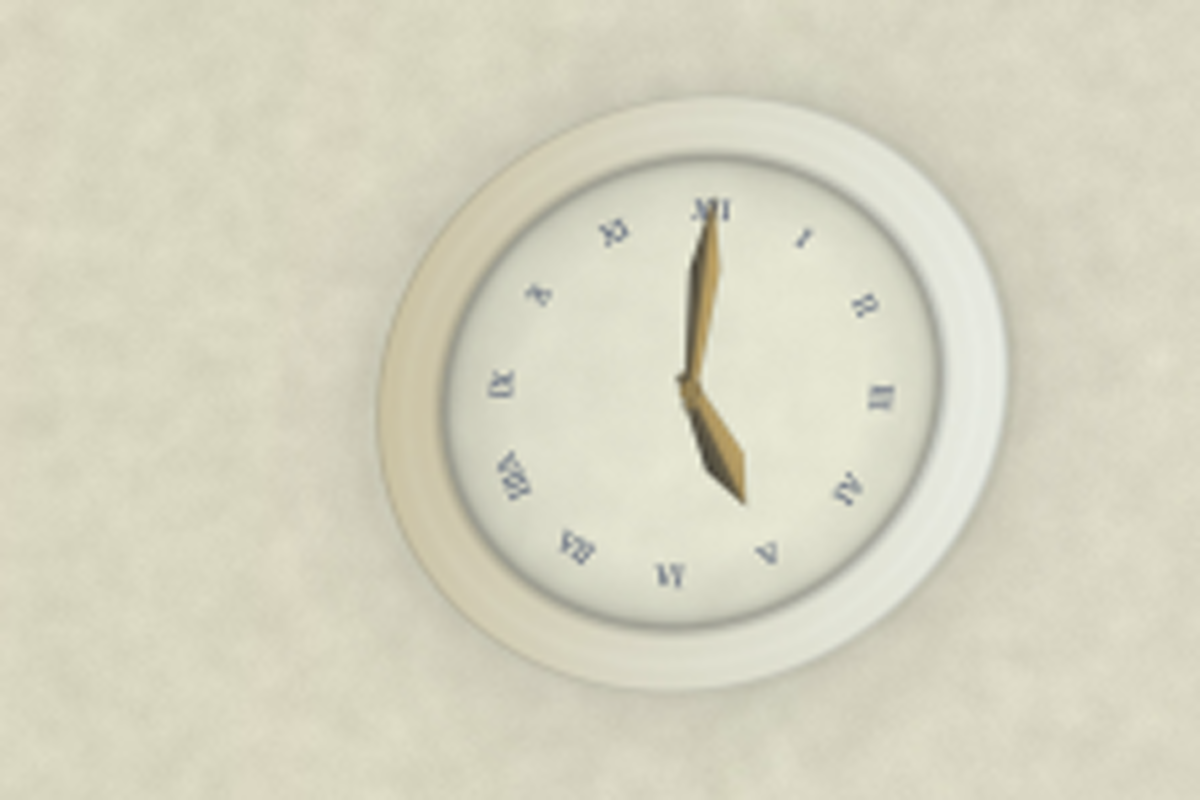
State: h=5 m=0
